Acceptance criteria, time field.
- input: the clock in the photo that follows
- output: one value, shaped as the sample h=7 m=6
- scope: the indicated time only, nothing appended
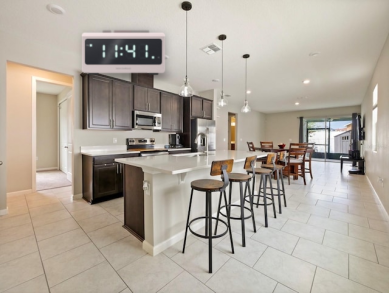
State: h=11 m=41
